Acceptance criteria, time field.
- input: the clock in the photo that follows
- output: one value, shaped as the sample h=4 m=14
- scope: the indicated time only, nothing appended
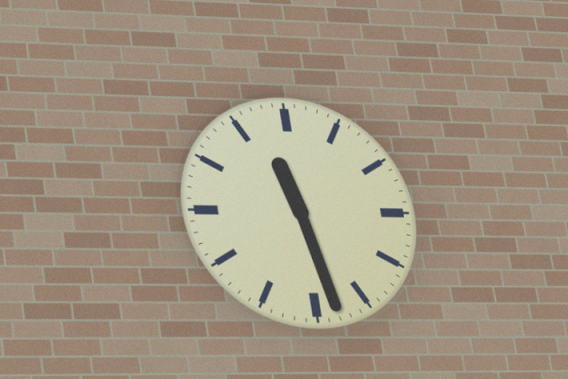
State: h=11 m=28
